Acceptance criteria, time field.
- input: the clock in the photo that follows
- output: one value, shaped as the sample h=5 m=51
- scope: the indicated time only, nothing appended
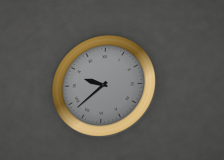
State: h=9 m=38
